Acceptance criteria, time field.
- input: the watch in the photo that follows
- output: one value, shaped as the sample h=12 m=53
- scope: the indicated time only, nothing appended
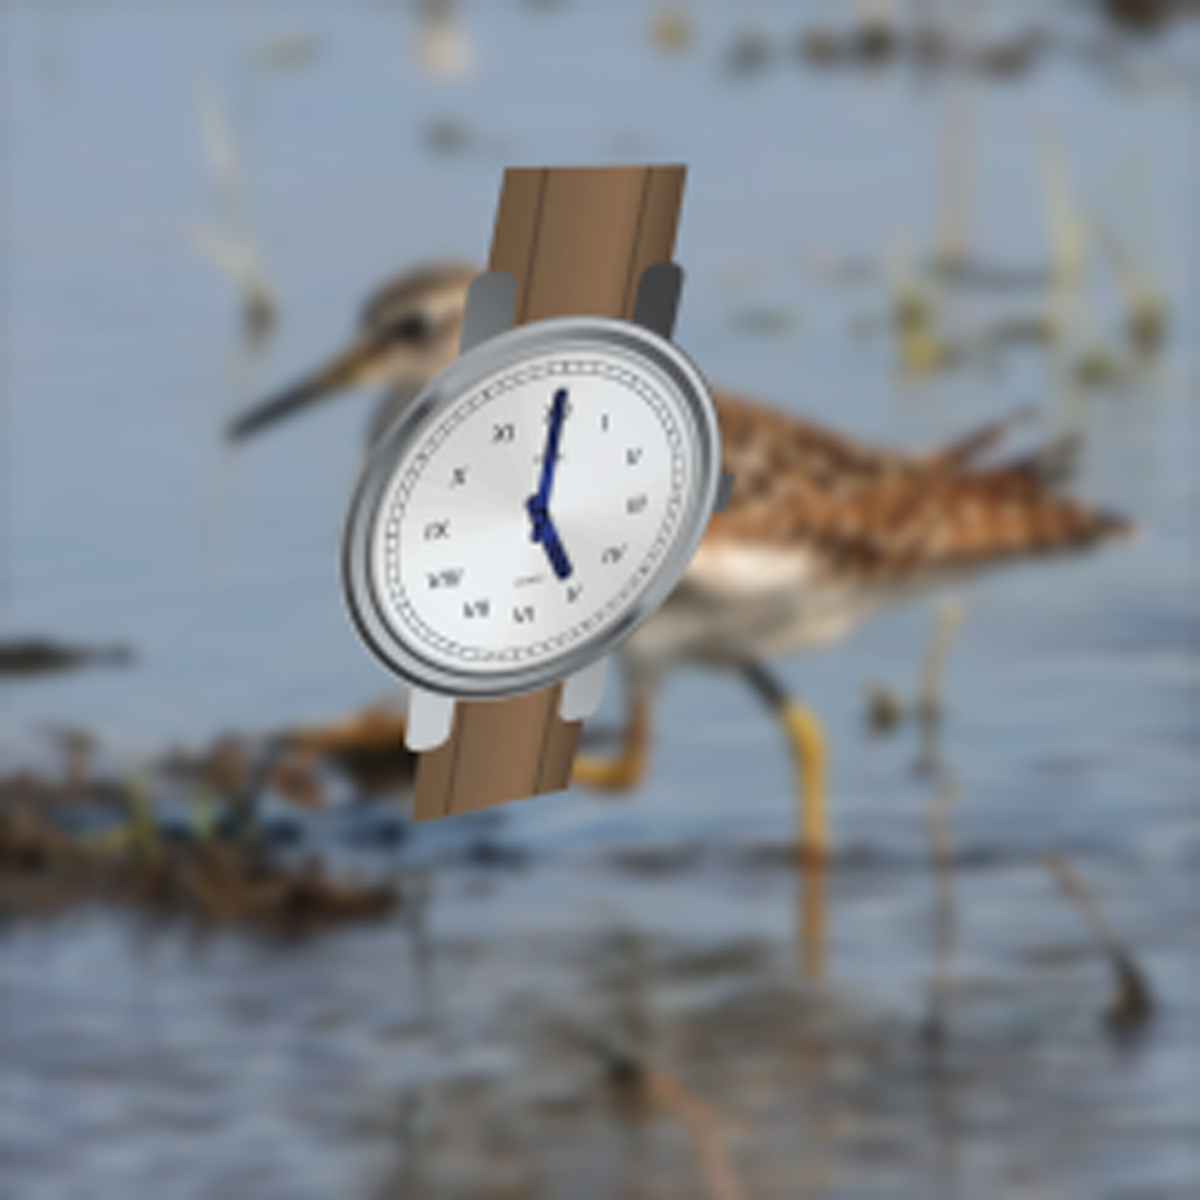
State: h=5 m=0
